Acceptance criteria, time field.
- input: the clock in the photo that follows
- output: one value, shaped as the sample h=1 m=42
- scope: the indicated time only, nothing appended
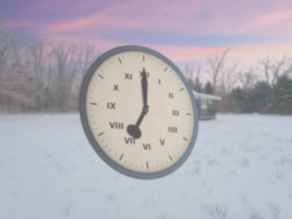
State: h=7 m=0
